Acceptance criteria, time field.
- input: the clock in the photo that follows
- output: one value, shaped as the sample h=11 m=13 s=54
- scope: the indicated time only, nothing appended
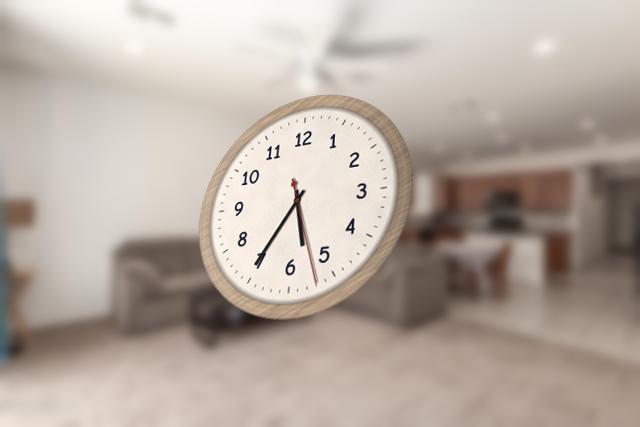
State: h=5 m=35 s=27
